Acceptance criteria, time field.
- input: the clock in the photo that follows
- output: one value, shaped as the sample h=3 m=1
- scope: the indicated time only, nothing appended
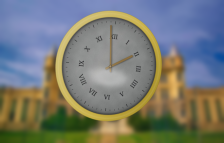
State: h=1 m=59
